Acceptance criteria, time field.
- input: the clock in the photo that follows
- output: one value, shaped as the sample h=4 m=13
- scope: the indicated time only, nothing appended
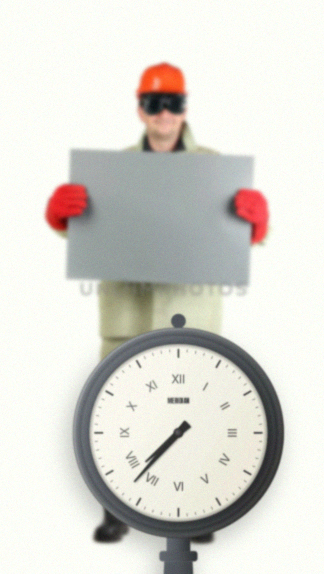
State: h=7 m=37
